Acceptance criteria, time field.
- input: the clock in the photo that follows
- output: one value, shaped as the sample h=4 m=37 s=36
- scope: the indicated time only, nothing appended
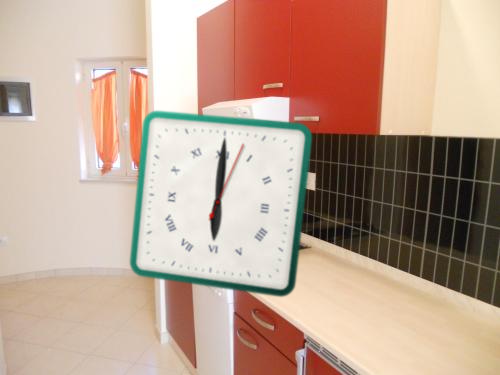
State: h=6 m=0 s=3
